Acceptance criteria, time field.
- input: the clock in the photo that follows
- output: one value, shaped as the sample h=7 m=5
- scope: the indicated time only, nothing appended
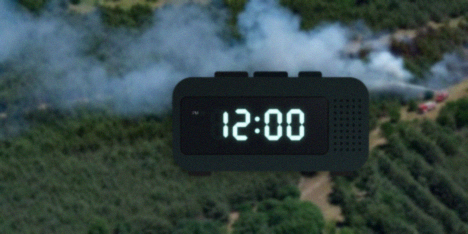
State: h=12 m=0
